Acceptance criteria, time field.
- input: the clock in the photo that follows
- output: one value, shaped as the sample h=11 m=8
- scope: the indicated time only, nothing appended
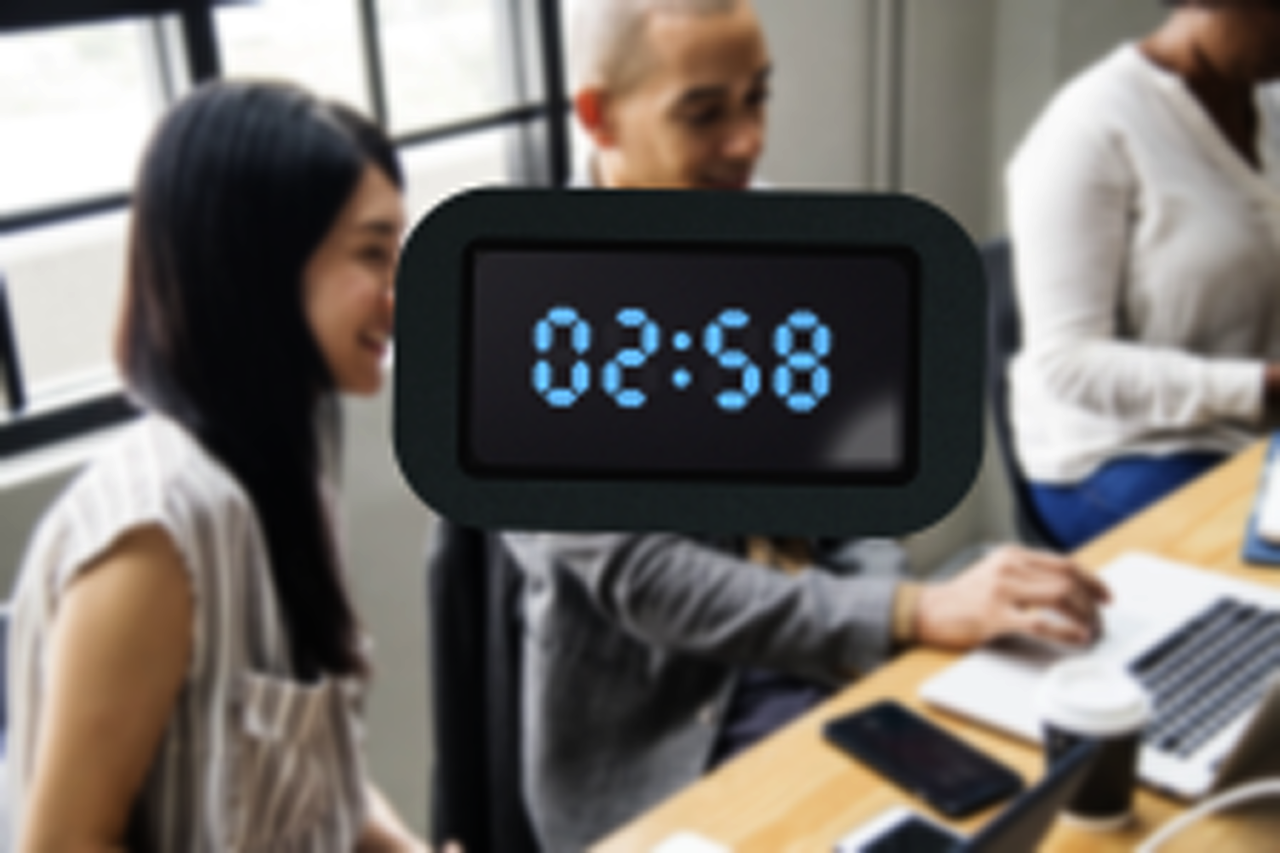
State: h=2 m=58
